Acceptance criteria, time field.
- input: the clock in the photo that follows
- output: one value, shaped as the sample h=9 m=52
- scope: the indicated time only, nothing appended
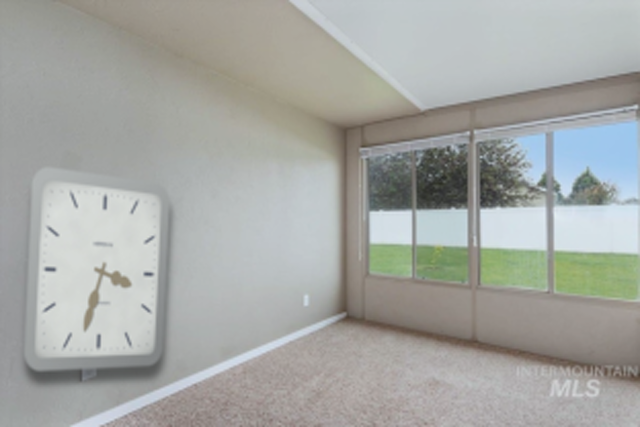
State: h=3 m=33
